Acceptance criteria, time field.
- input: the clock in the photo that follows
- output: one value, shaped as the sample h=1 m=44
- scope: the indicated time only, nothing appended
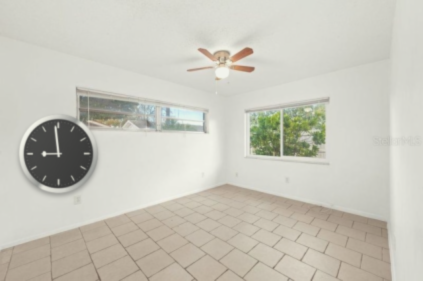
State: h=8 m=59
